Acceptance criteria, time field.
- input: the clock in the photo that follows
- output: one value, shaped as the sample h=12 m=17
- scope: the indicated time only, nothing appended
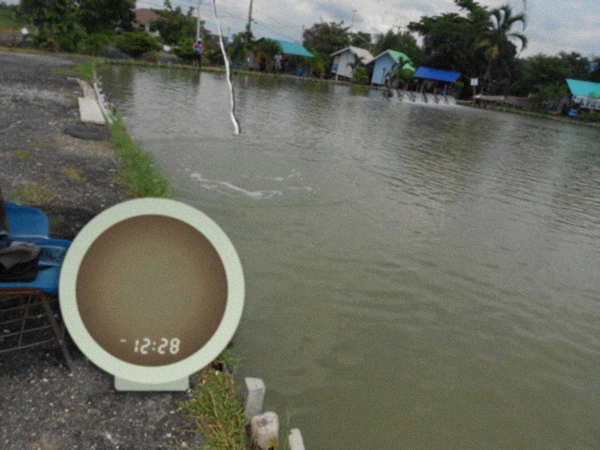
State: h=12 m=28
